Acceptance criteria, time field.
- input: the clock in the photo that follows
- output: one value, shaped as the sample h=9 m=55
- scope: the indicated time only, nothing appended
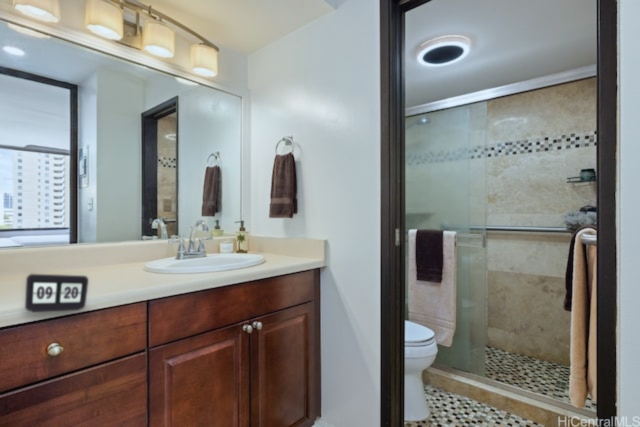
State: h=9 m=20
